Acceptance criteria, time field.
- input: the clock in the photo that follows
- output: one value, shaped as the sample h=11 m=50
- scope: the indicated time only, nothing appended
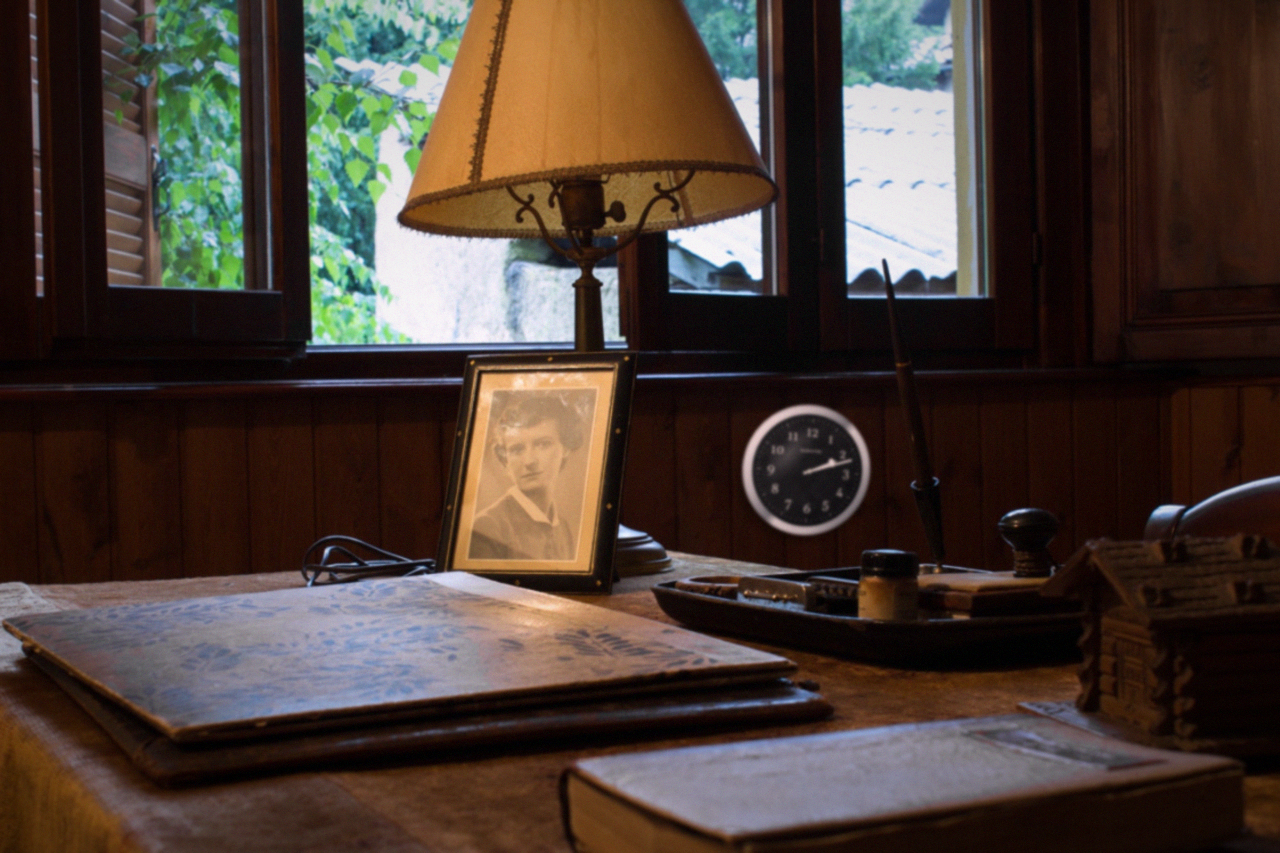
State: h=2 m=12
